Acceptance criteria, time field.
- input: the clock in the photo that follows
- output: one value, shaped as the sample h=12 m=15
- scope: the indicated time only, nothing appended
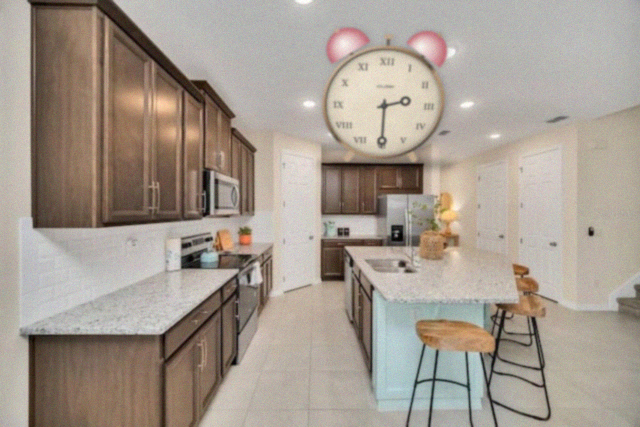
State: h=2 m=30
